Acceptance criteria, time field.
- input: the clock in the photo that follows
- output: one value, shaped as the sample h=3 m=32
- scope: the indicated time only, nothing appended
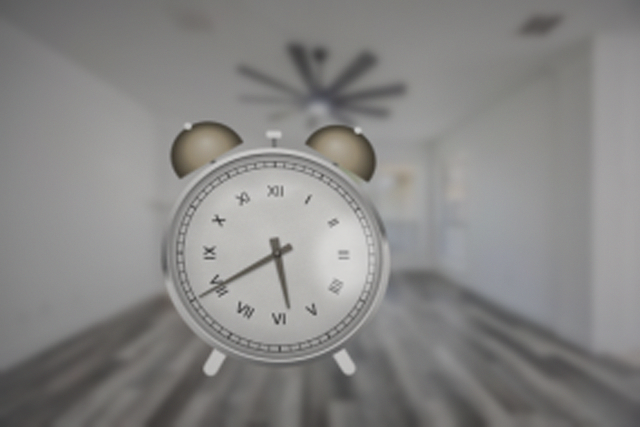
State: h=5 m=40
